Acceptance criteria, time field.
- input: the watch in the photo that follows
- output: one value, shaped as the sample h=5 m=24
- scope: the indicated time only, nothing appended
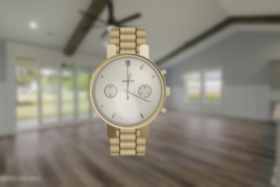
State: h=12 m=19
